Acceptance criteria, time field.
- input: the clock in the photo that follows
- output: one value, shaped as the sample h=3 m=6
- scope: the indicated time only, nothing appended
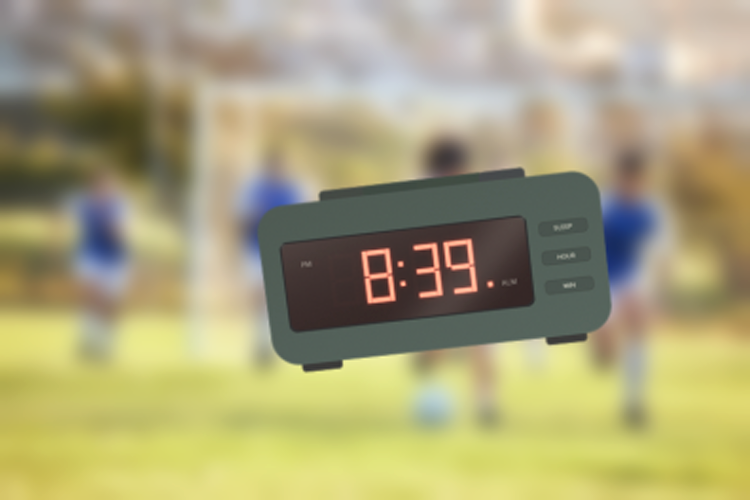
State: h=8 m=39
